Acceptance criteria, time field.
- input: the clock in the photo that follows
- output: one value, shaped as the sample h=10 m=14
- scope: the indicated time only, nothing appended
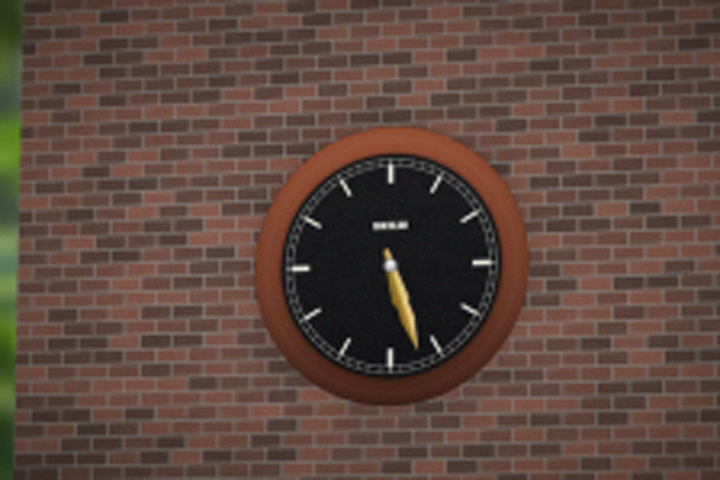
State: h=5 m=27
